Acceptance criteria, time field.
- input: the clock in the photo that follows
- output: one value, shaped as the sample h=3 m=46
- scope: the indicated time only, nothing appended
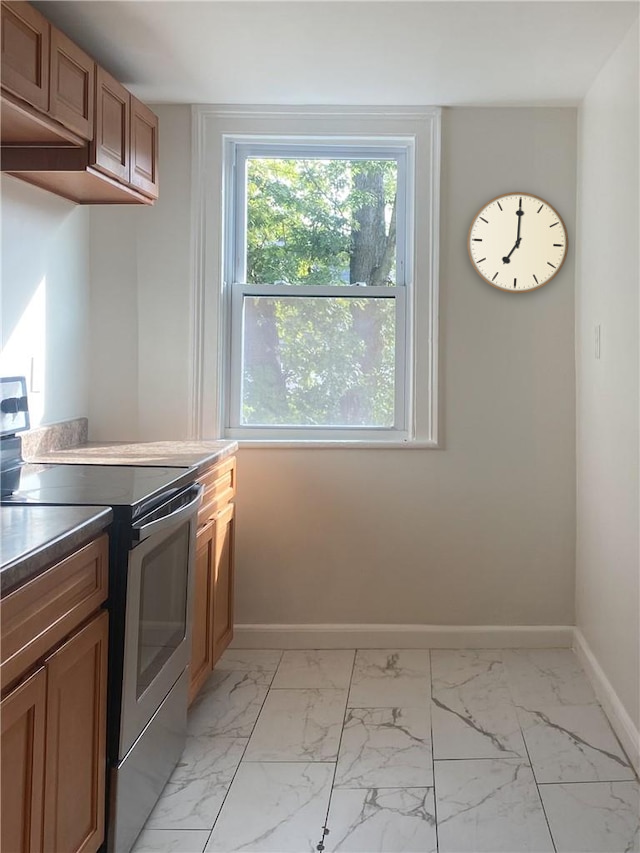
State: h=7 m=0
